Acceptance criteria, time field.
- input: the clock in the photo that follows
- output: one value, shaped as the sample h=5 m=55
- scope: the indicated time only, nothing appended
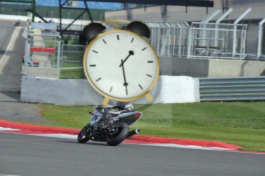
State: h=1 m=30
